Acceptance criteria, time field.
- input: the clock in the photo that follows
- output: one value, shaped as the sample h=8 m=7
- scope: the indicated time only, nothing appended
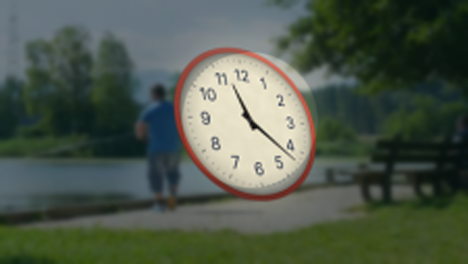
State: h=11 m=22
